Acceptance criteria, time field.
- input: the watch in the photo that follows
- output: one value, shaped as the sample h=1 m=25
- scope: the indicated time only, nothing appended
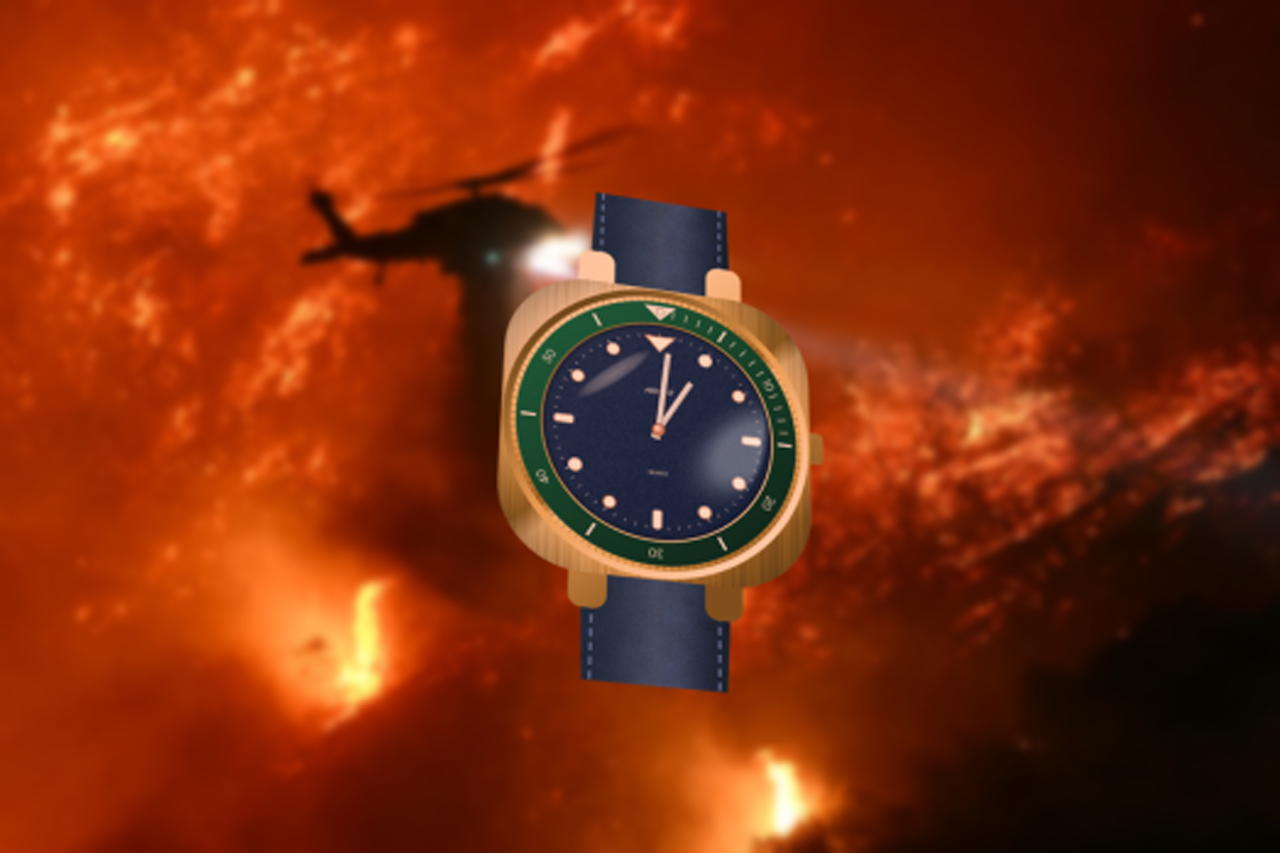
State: h=1 m=1
